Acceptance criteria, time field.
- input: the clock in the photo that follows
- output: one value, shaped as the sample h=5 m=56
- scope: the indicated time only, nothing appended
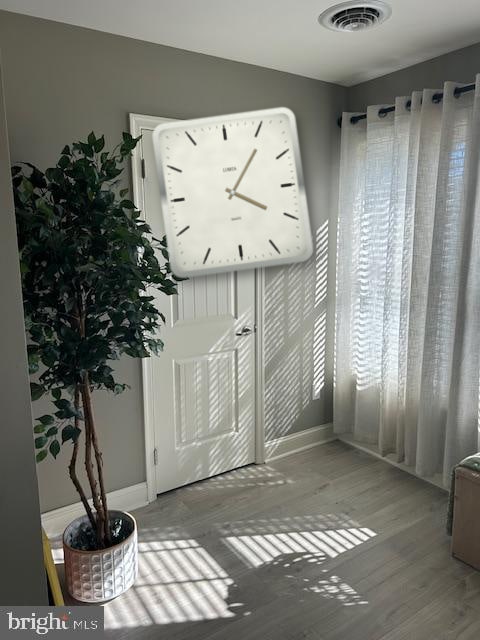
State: h=4 m=6
